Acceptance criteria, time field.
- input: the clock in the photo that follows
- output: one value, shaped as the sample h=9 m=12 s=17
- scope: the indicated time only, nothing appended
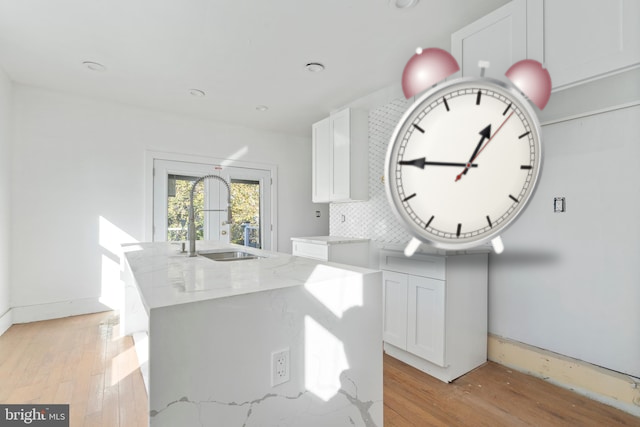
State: h=12 m=45 s=6
